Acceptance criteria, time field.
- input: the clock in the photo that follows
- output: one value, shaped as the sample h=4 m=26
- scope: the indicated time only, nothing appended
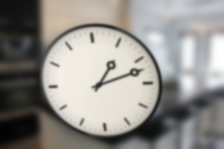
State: h=1 m=12
